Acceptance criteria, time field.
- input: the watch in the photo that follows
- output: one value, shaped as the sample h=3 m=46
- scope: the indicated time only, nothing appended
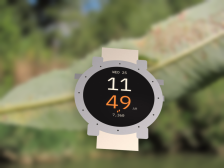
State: h=11 m=49
